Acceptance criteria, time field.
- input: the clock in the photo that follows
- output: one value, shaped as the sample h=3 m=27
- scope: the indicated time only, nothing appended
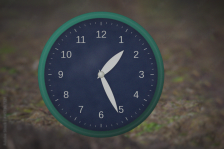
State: h=1 m=26
